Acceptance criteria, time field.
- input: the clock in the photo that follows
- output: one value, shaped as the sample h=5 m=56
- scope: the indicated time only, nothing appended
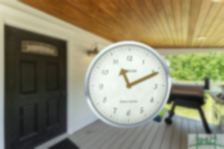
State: h=11 m=11
